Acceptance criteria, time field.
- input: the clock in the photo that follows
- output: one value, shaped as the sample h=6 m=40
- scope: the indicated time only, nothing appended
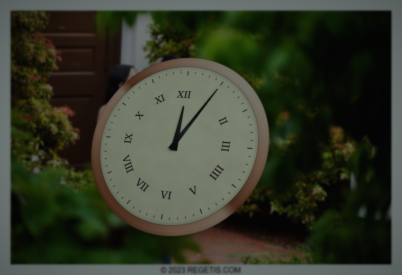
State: h=12 m=5
